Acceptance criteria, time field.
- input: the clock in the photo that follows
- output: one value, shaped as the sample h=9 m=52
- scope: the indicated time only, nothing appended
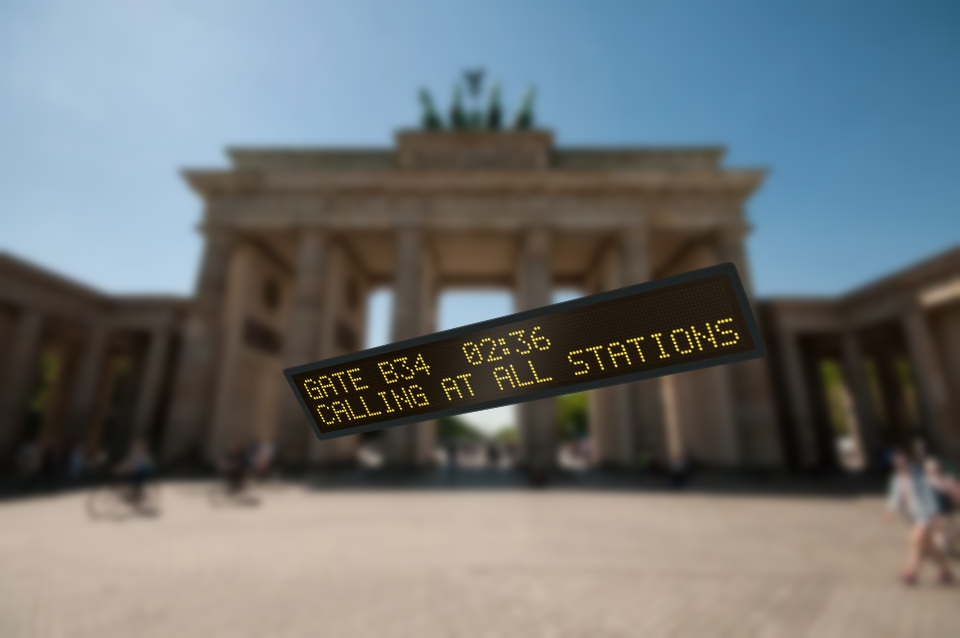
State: h=2 m=36
